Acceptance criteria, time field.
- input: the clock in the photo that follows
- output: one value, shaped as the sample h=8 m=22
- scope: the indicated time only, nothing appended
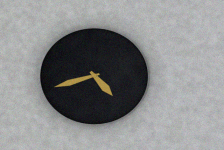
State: h=4 m=42
